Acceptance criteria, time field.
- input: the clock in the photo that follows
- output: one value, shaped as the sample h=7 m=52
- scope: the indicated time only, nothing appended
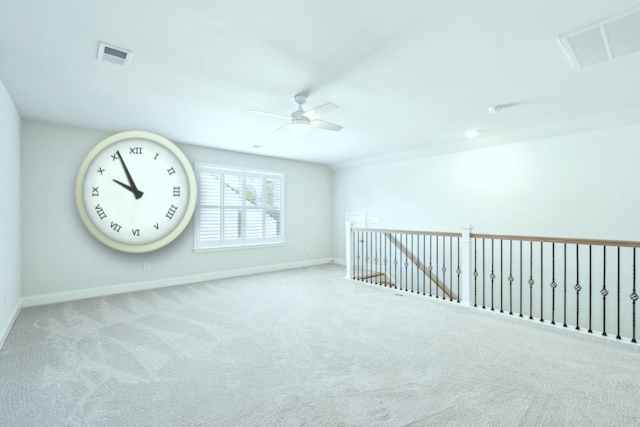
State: h=9 m=56
